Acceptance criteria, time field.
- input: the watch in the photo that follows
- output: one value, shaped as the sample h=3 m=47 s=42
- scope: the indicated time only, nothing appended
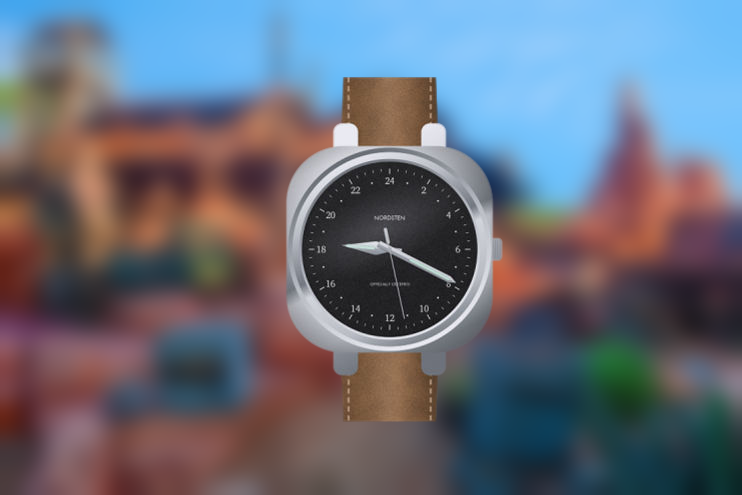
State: h=18 m=19 s=28
